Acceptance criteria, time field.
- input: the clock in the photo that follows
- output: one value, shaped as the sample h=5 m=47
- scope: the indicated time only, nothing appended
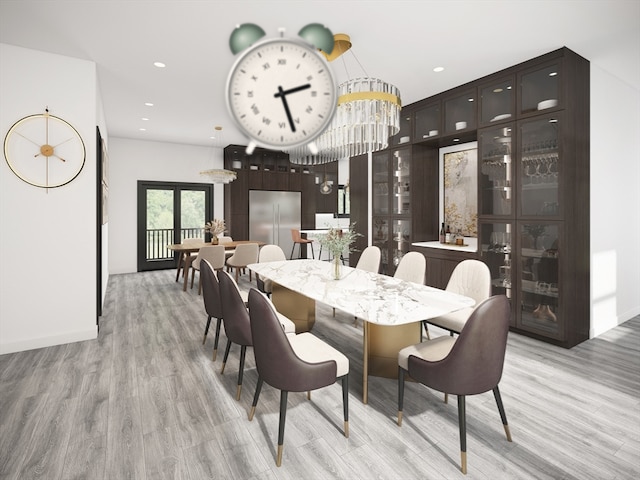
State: h=2 m=27
